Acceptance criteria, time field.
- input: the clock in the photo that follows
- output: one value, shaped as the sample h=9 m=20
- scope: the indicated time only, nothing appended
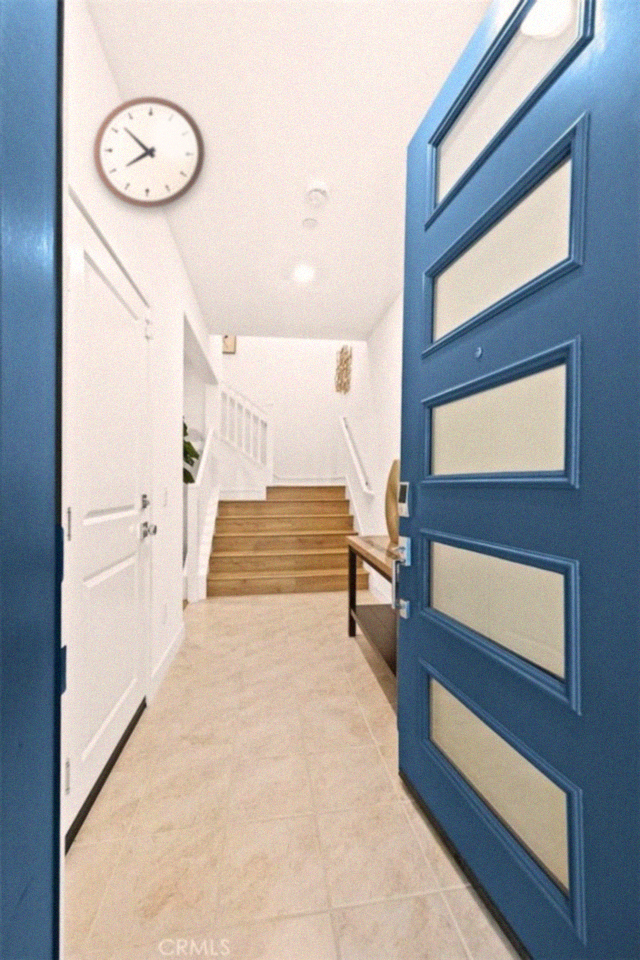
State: h=7 m=52
